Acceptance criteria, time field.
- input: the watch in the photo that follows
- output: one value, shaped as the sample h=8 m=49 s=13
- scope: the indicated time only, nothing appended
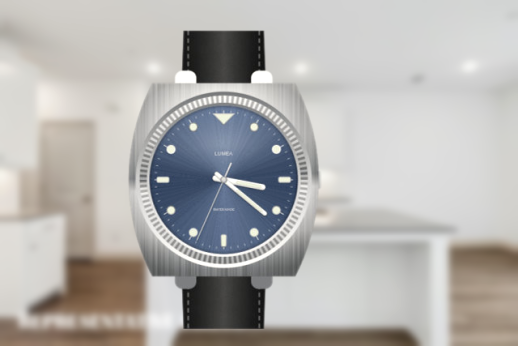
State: h=3 m=21 s=34
